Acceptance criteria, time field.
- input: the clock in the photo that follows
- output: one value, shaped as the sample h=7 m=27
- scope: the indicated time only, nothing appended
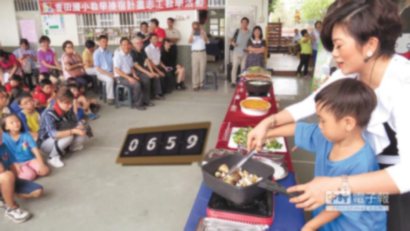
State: h=6 m=59
